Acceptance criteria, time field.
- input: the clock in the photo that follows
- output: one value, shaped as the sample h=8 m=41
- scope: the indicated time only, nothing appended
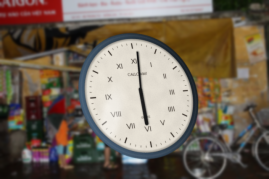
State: h=6 m=1
